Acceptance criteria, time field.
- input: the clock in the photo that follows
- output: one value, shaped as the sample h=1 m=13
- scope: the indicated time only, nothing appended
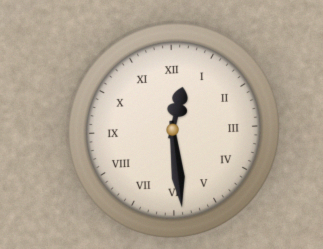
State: h=12 m=29
